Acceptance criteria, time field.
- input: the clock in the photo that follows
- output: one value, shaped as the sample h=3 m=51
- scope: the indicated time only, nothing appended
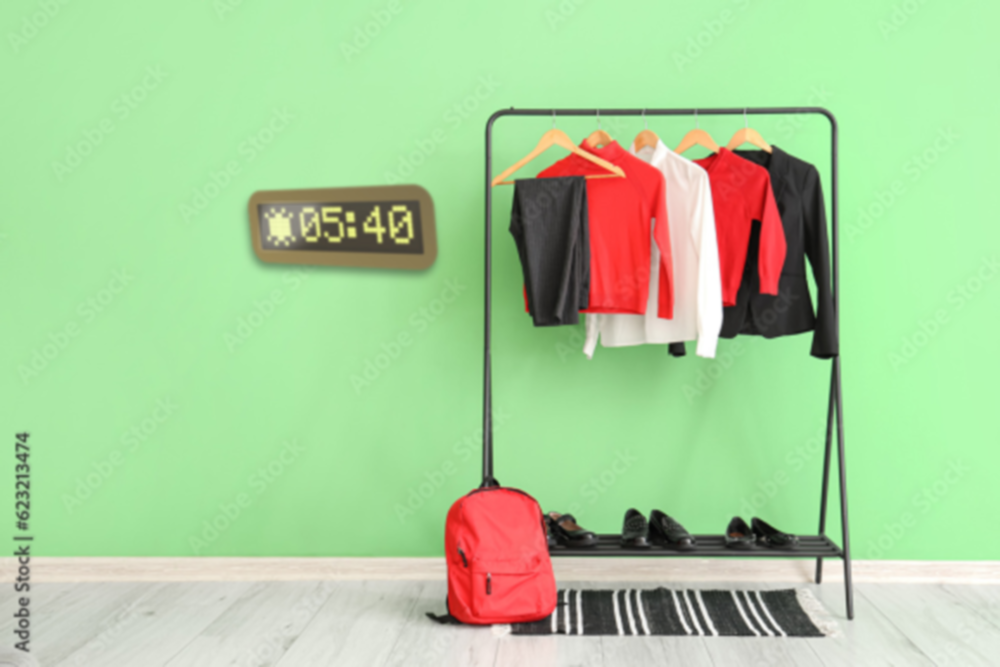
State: h=5 m=40
